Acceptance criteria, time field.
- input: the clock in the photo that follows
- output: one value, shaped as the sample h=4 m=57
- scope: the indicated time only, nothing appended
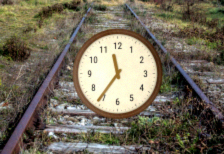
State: h=11 m=36
